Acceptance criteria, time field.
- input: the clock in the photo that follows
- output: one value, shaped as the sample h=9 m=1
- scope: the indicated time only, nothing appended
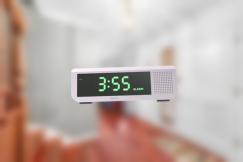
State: h=3 m=55
